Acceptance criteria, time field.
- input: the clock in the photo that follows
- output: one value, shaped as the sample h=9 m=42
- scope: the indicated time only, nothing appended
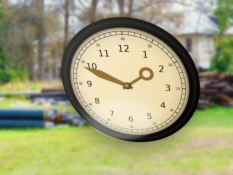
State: h=1 m=49
